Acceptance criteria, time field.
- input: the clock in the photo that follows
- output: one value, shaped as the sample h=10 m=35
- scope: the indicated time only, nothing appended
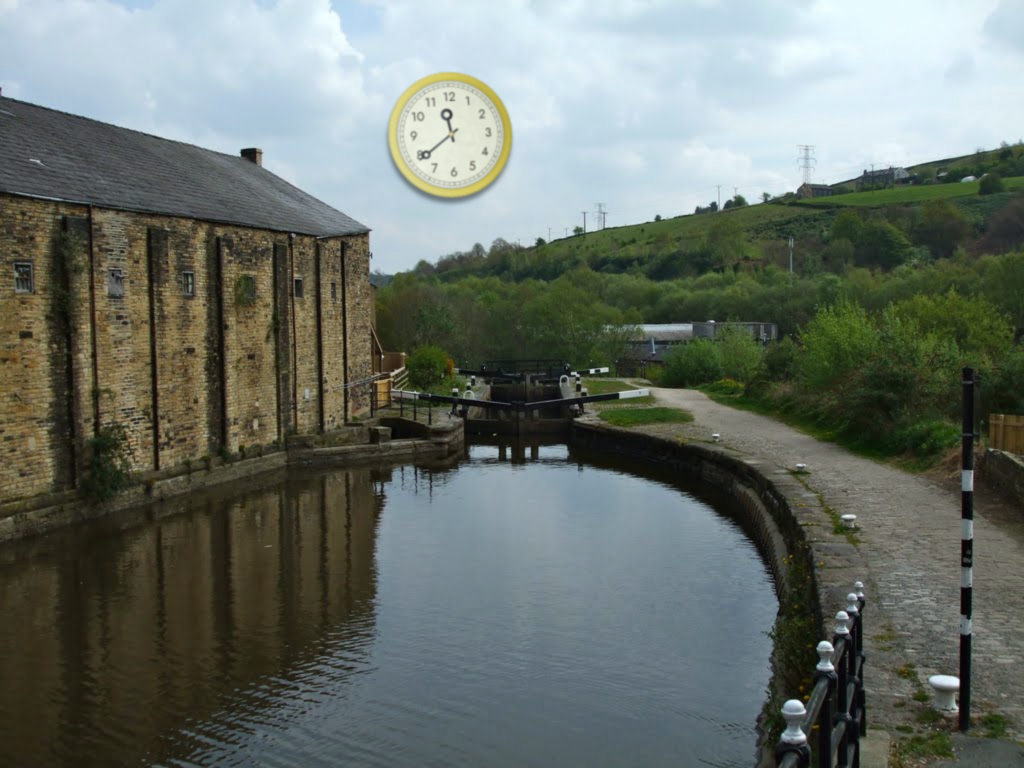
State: h=11 m=39
